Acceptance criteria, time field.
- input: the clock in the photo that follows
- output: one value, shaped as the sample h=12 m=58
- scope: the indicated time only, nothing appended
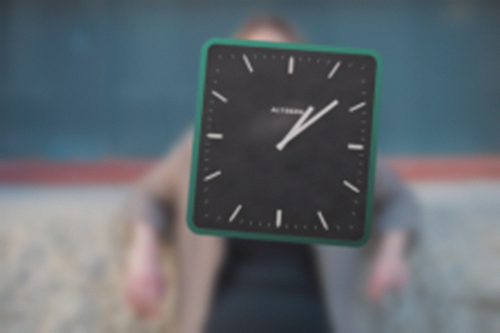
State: h=1 m=8
